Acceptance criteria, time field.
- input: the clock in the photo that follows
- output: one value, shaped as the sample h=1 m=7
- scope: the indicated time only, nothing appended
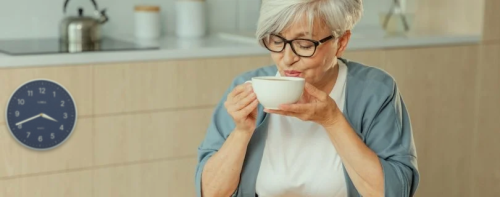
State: h=3 m=41
